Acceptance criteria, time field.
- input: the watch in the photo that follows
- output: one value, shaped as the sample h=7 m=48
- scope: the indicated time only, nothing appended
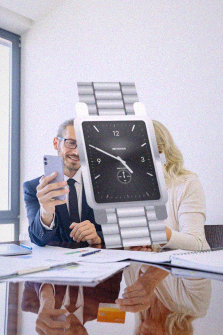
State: h=4 m=50
